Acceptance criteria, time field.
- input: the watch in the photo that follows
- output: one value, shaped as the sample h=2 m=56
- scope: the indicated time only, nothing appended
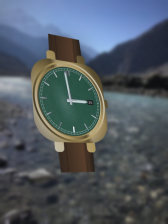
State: h=2 m=59
